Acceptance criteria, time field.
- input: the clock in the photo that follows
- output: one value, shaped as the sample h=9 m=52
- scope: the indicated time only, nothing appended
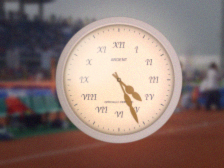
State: h=4 m=26
